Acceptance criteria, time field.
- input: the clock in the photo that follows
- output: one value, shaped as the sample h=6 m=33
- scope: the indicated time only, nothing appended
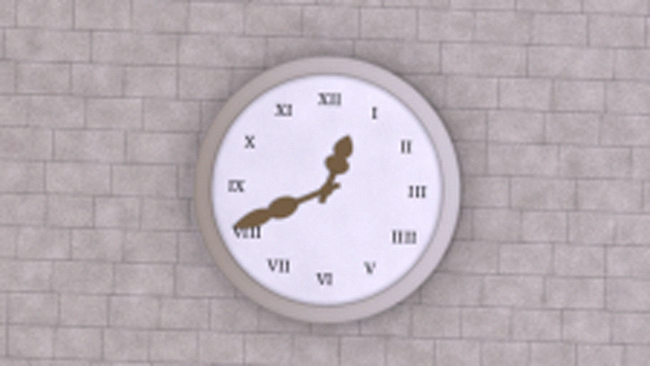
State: h=12 m=41
